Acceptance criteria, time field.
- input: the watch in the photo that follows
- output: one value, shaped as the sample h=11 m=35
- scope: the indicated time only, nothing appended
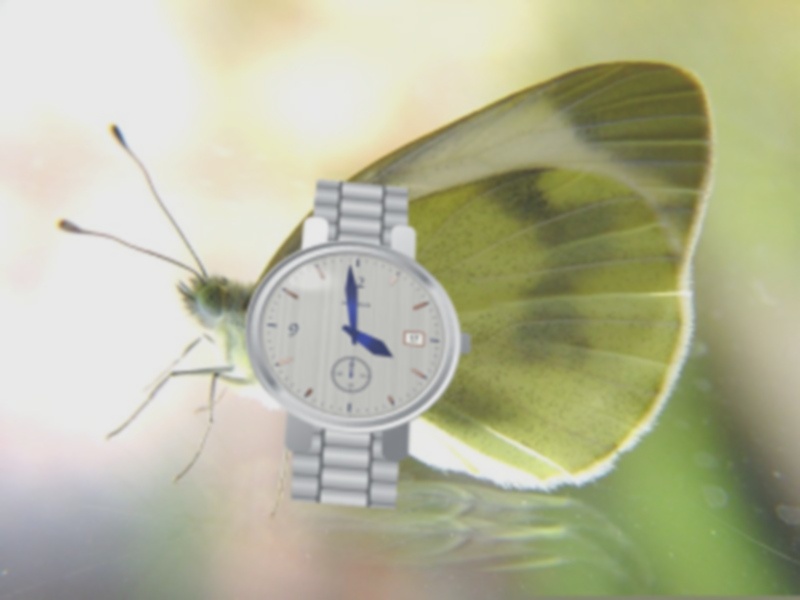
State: h=3 m=59
